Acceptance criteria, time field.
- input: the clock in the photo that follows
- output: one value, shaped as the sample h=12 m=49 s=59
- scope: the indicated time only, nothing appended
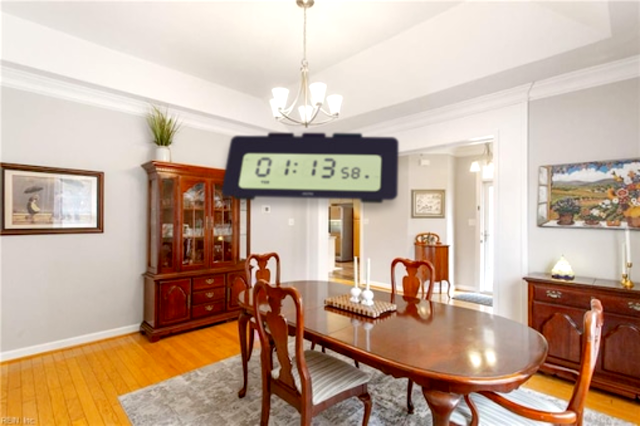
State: h=1 m=13 s=58
